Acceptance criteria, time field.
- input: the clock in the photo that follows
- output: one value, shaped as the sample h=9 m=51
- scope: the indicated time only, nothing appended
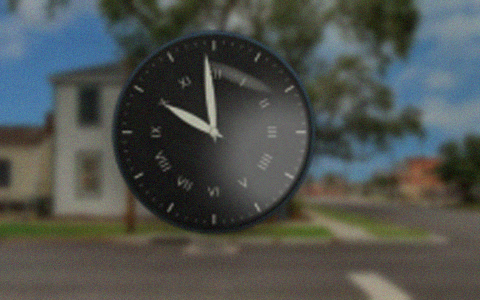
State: h=9 m=59
